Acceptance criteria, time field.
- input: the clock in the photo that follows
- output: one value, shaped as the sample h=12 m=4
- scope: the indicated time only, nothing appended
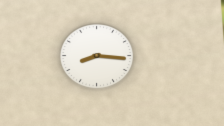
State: h=8 m=16
